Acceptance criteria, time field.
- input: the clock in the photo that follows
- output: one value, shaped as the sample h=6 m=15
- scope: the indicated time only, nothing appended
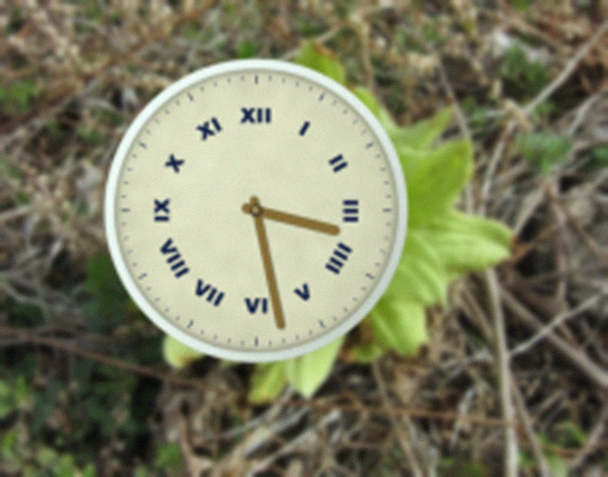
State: h=3 m=28
